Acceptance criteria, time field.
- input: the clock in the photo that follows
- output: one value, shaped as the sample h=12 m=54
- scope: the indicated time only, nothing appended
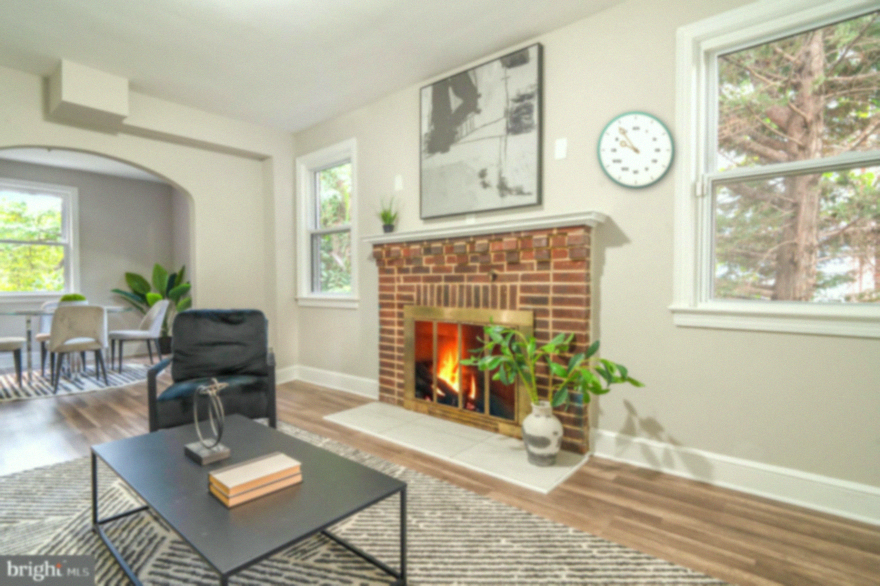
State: h=9 m=54
